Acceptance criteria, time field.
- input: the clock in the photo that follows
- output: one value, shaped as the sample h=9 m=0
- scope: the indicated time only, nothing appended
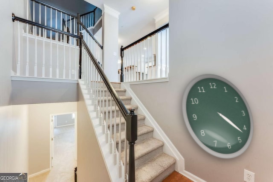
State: h=4 m=22
